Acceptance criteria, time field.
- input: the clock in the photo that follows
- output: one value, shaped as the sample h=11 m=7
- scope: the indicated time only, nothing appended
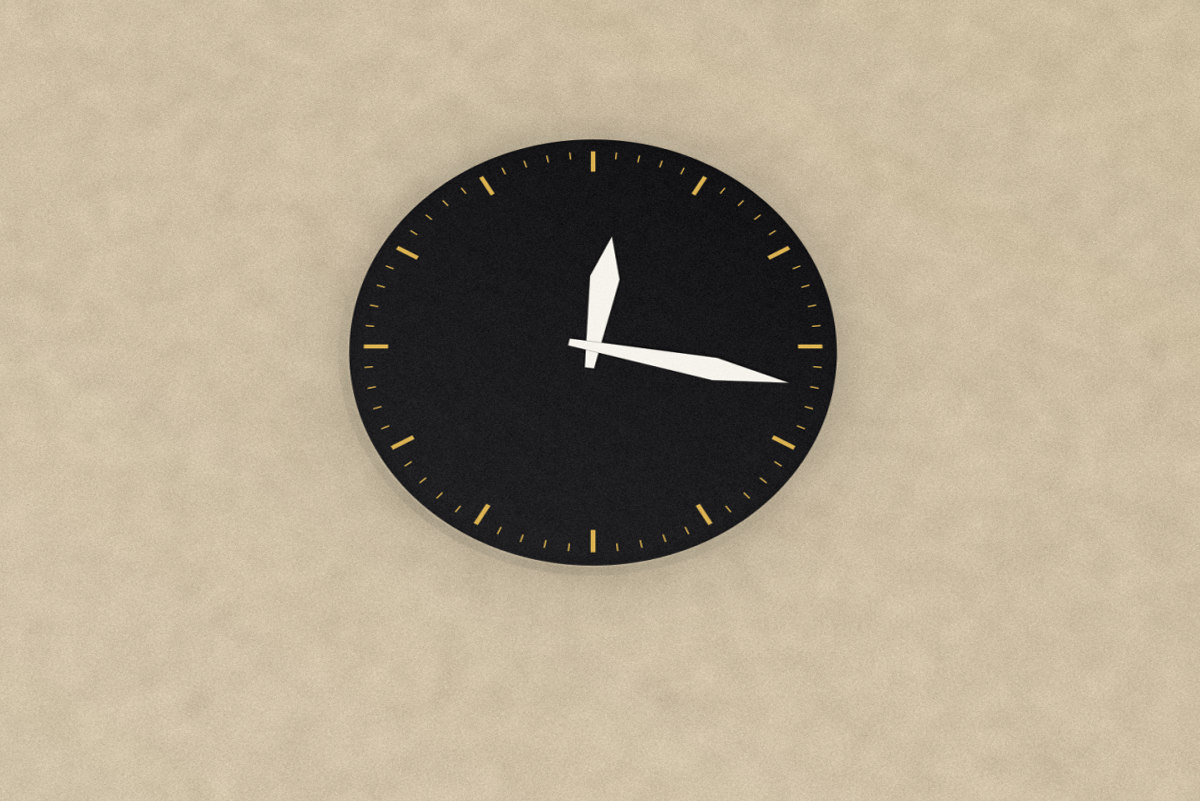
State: h=12 m=17
